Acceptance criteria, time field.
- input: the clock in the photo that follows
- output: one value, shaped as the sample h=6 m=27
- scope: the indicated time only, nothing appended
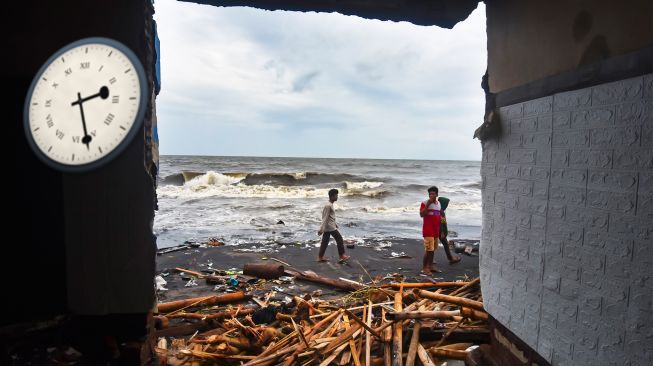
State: h=2 m=27
